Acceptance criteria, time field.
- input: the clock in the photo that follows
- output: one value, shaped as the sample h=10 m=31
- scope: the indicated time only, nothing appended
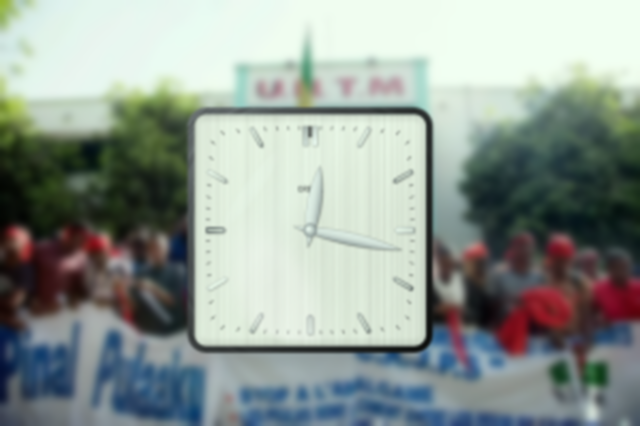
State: h=12 m=17
